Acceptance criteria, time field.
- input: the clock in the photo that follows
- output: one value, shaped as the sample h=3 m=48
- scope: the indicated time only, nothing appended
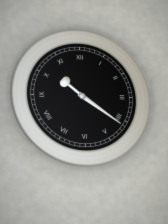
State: h=10 m=21
